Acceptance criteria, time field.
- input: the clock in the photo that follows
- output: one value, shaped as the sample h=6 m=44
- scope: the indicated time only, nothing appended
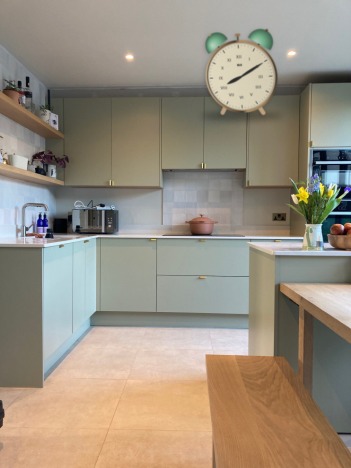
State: h=8 m=10
